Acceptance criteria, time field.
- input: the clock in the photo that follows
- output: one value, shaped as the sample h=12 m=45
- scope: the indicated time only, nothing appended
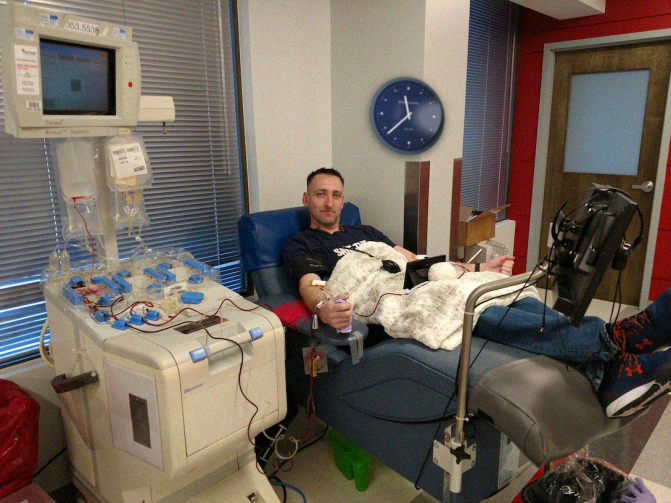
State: h=11 m=38
